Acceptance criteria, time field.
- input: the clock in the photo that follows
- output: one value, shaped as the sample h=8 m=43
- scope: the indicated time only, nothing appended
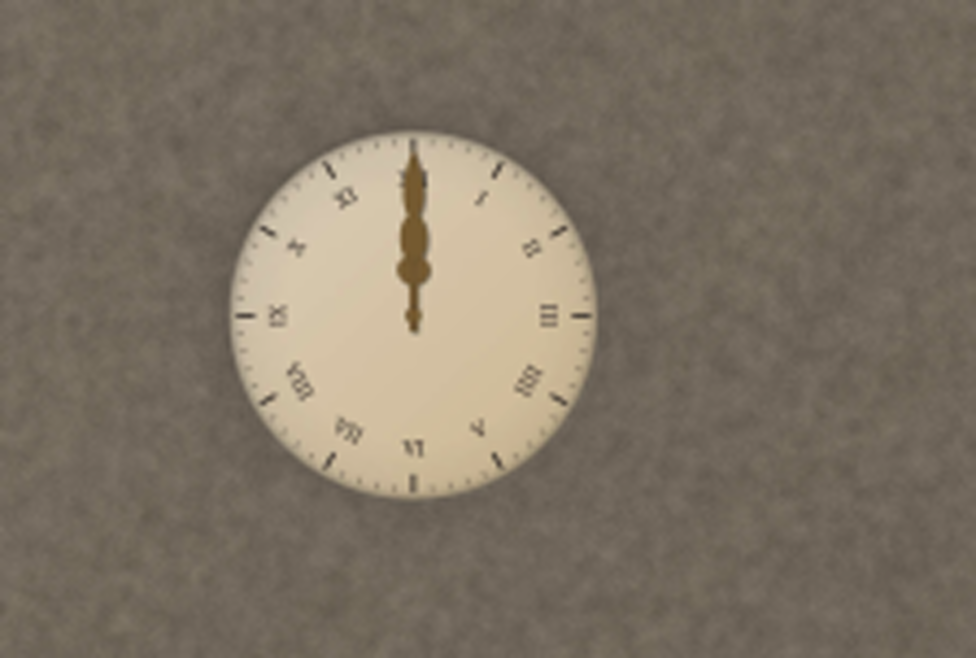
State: h=12 m=0
